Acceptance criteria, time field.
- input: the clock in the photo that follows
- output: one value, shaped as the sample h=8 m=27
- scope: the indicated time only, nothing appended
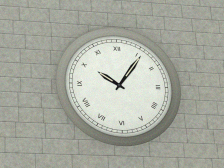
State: h=10 m=6
